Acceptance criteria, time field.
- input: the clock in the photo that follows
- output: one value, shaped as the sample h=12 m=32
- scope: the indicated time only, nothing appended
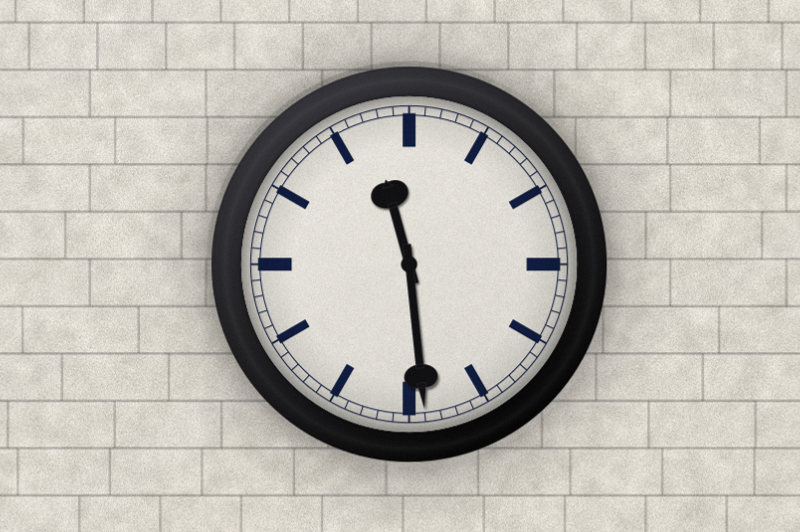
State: h=11 m=29
